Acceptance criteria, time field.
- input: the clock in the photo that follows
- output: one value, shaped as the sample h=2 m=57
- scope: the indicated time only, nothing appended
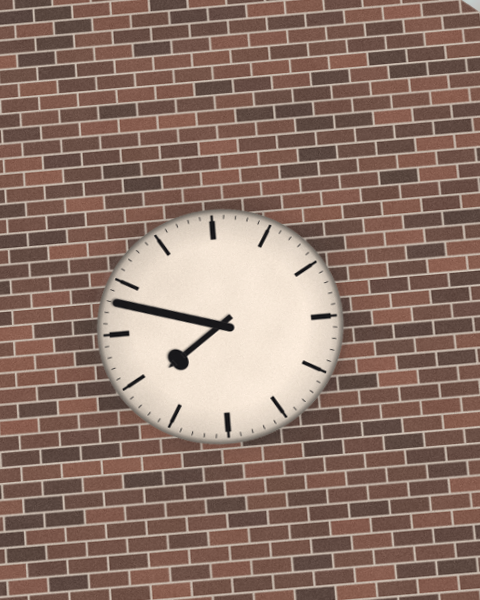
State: h=7 m=48
